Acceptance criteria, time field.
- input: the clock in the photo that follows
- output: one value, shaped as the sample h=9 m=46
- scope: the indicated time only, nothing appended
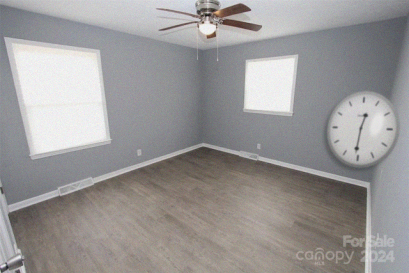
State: h=12 m=31
